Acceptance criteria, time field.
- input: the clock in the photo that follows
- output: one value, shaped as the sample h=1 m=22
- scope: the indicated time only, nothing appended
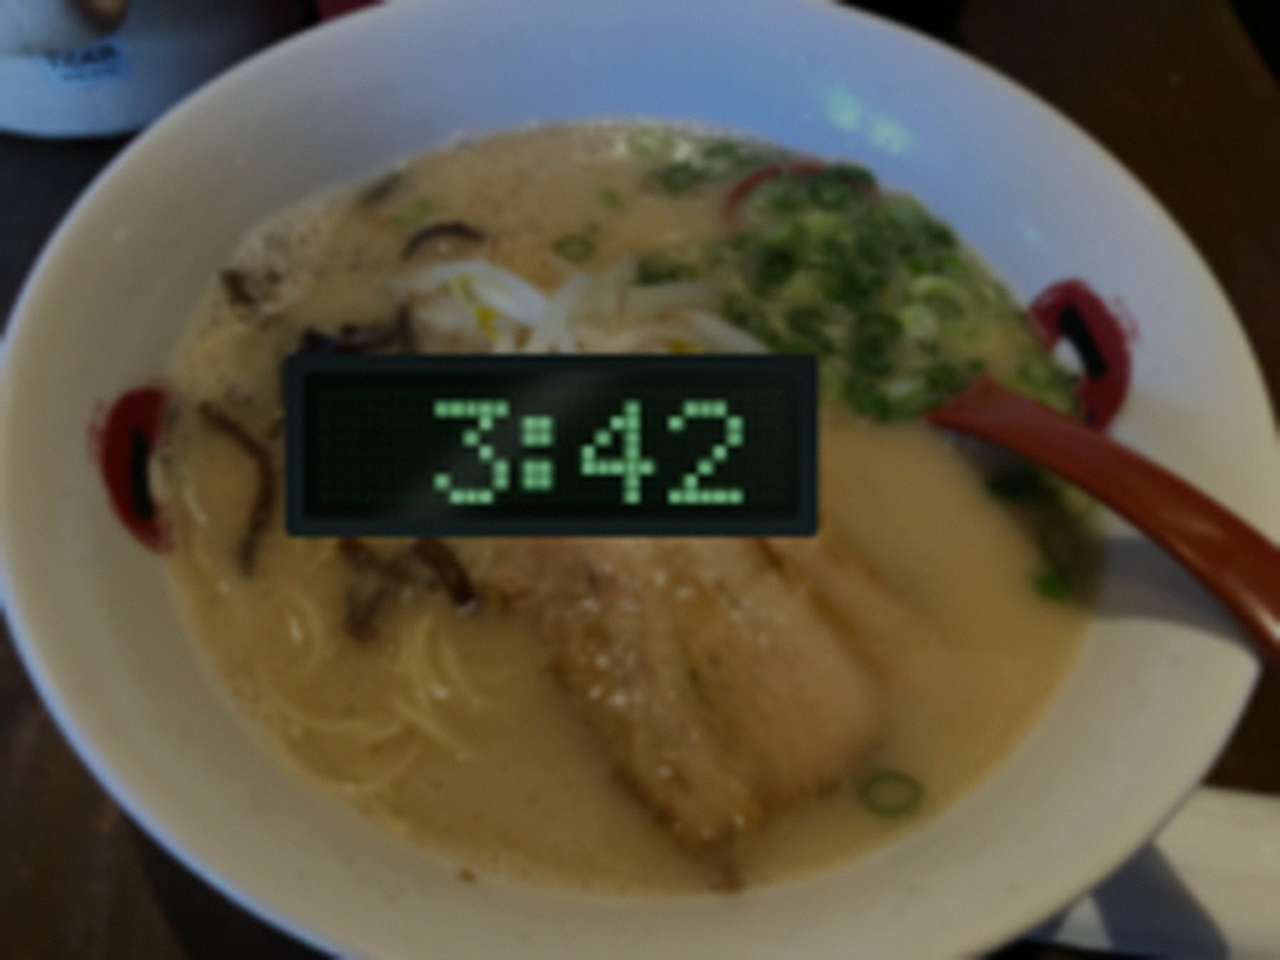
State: h=3 m=42
